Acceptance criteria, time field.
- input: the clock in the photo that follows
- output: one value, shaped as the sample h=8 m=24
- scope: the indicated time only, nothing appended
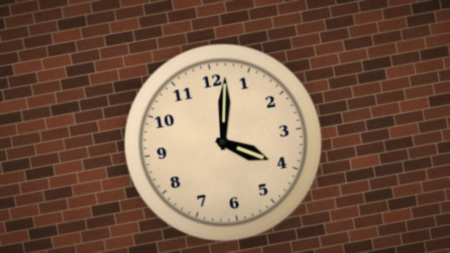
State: h=4 m=2
